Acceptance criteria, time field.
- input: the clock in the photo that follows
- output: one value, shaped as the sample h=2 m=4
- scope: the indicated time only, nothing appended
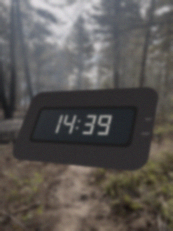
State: h=14 m=39
